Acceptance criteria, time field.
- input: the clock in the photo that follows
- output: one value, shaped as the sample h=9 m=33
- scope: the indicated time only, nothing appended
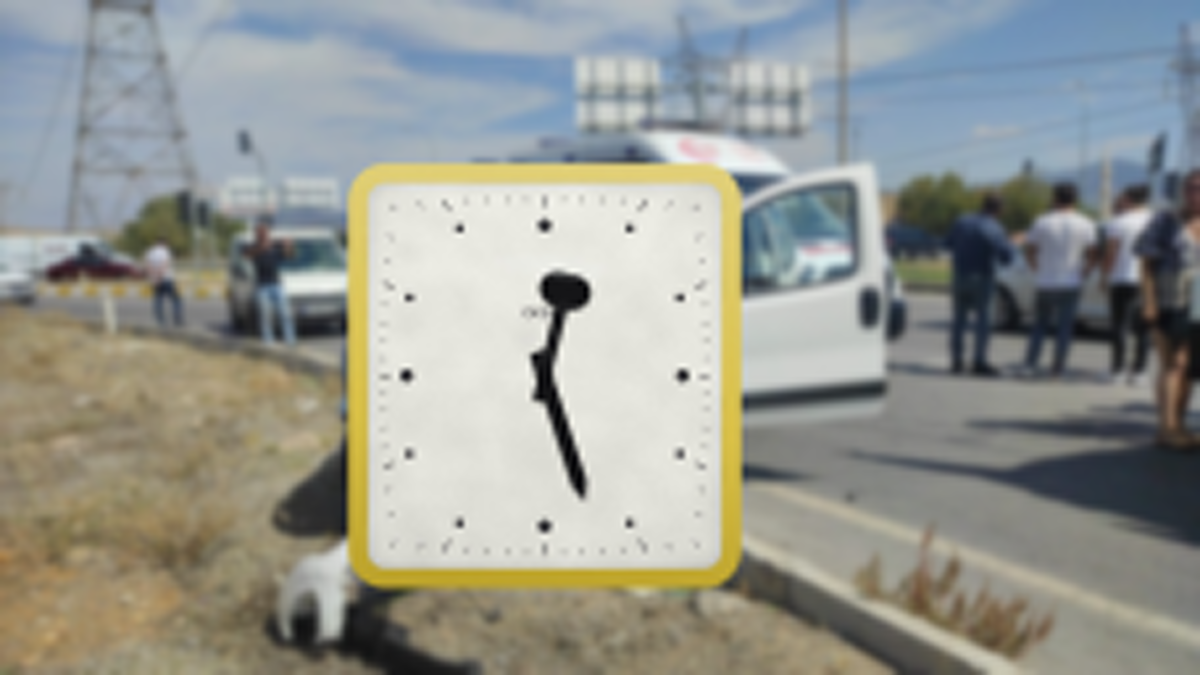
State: h=12 m=27
